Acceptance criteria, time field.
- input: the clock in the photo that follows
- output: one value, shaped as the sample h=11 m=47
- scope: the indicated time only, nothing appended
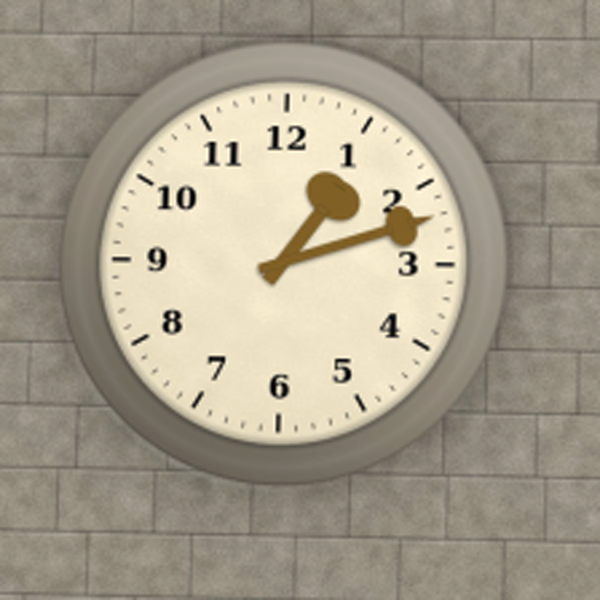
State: h=1 m=12
